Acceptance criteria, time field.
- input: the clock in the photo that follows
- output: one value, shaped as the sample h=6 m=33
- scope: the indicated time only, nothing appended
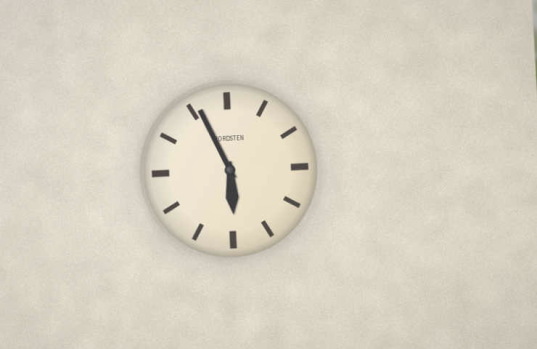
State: h=5 m=56
